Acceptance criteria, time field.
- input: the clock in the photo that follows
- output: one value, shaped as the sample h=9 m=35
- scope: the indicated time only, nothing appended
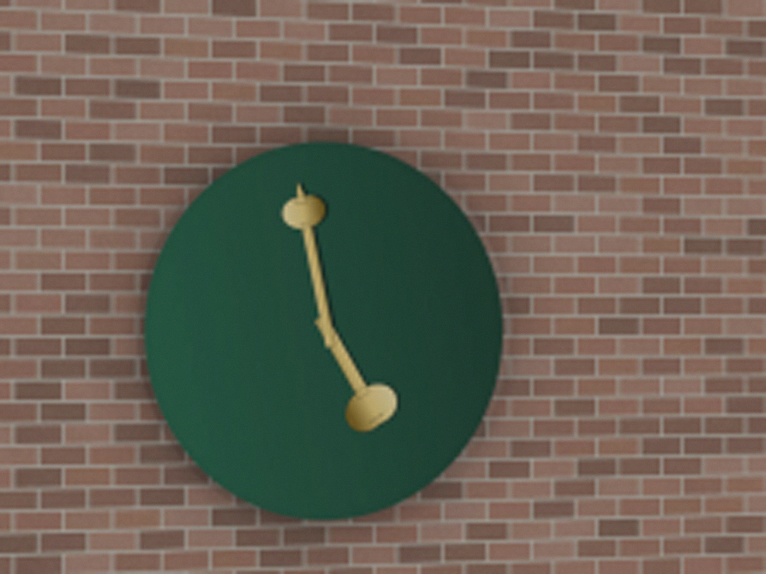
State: h=4 m=58
